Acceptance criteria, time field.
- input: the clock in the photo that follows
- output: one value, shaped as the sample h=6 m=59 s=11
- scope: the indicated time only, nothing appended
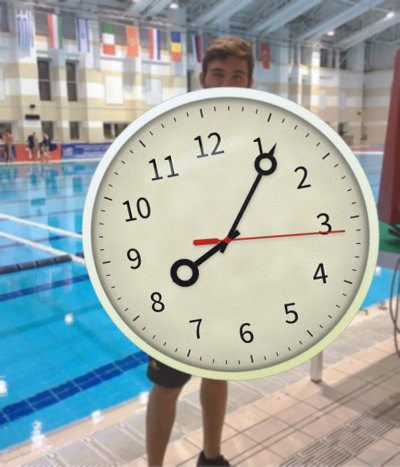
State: h=8 m=6 s=16
